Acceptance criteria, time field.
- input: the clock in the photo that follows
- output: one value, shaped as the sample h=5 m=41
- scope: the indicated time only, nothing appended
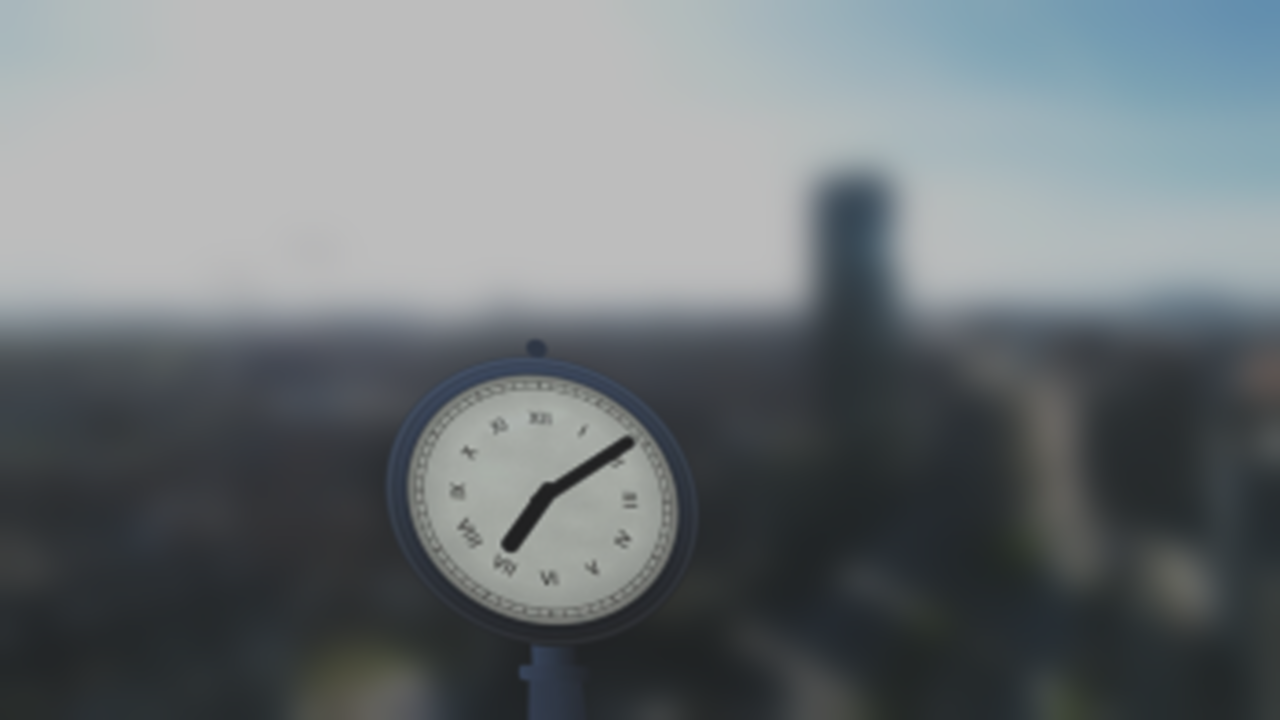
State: h=7 m=9
